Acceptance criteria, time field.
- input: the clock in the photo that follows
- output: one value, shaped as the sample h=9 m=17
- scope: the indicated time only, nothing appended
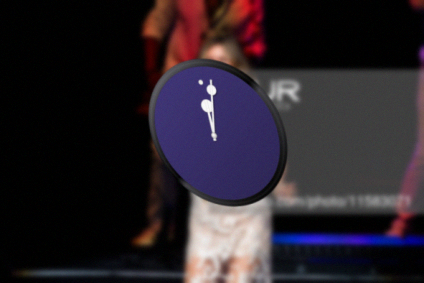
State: h=12 m=2
